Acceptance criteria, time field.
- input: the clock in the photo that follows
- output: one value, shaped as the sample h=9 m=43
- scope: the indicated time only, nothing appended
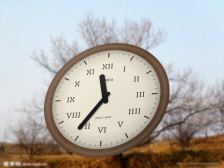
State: h=11 m=36
